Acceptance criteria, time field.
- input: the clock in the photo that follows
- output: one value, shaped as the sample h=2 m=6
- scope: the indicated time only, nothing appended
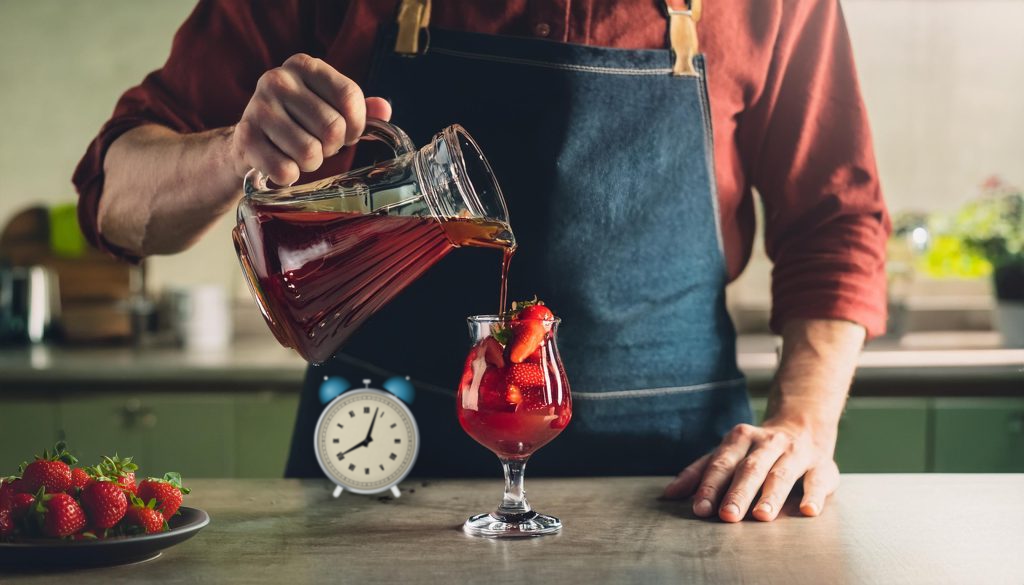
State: h=8 m=3
